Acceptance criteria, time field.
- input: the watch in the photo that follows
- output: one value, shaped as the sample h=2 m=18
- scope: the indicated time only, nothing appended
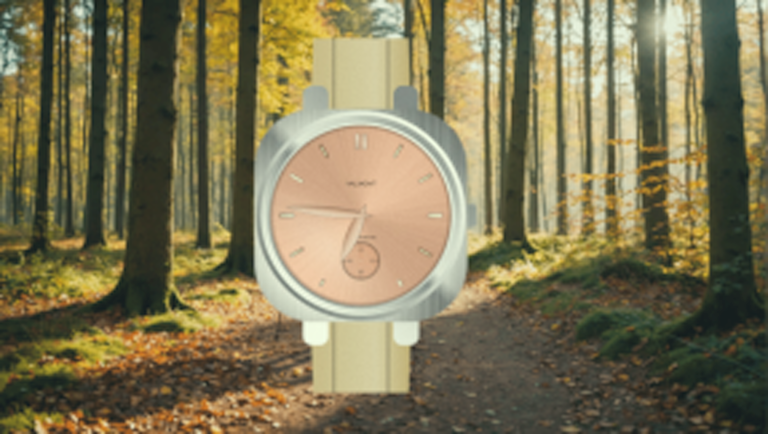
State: h=6 m=46
